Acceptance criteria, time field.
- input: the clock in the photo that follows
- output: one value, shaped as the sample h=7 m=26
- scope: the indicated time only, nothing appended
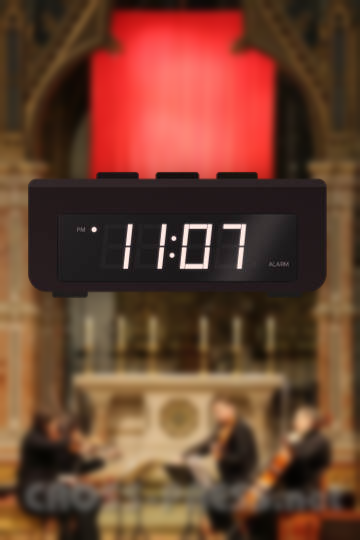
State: h=11 m=7
